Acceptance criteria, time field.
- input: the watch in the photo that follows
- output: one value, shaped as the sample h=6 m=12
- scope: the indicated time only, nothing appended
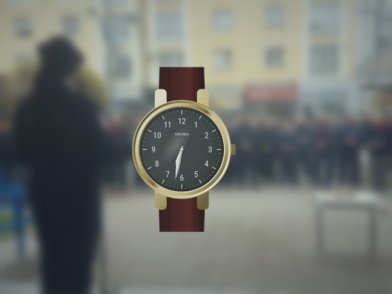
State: h=6 m=32
